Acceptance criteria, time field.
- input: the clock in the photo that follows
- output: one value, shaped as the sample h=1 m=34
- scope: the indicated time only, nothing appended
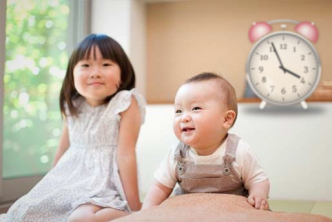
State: h=3 m=56
